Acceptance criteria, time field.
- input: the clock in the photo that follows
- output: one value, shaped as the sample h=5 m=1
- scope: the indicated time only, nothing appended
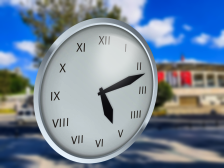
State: h=5 m=12
